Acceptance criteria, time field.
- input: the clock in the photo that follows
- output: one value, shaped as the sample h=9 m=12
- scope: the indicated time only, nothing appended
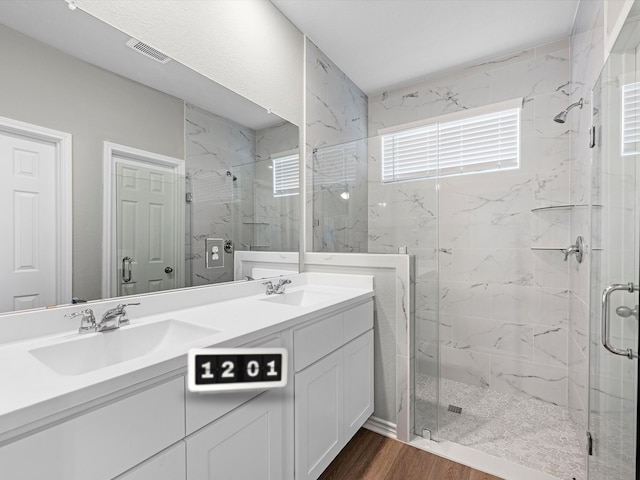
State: h=12 m=1
